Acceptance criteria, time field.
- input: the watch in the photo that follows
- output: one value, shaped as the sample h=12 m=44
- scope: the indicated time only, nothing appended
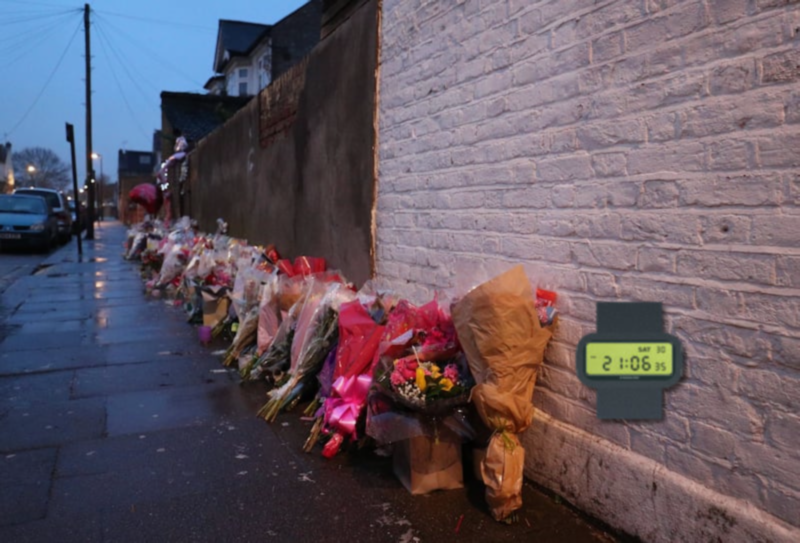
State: h=21 m=6
